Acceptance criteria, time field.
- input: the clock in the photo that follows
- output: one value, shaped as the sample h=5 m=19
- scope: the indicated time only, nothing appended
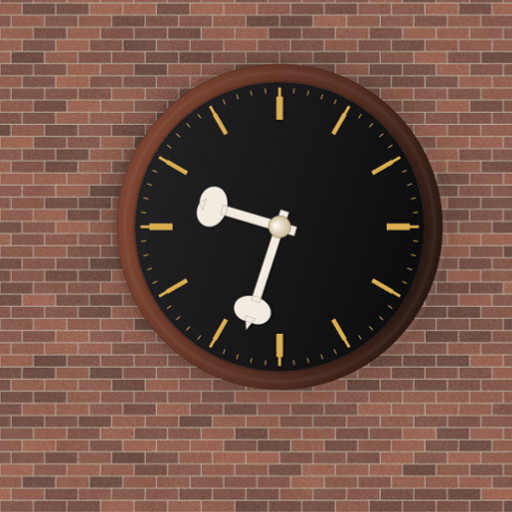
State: h=9 m=33
